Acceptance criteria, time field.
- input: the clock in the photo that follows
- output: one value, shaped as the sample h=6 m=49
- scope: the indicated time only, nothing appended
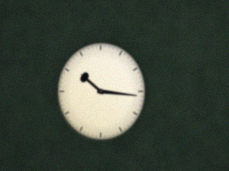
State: h=10 m=16
